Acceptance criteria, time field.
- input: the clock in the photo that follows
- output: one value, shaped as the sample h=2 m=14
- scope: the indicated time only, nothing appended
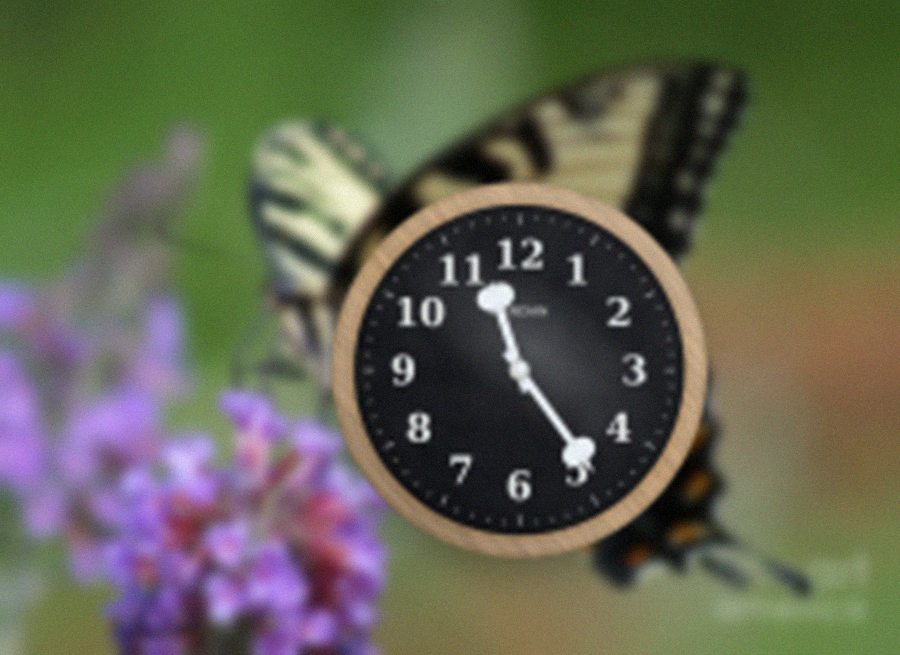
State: h=11 m=24
